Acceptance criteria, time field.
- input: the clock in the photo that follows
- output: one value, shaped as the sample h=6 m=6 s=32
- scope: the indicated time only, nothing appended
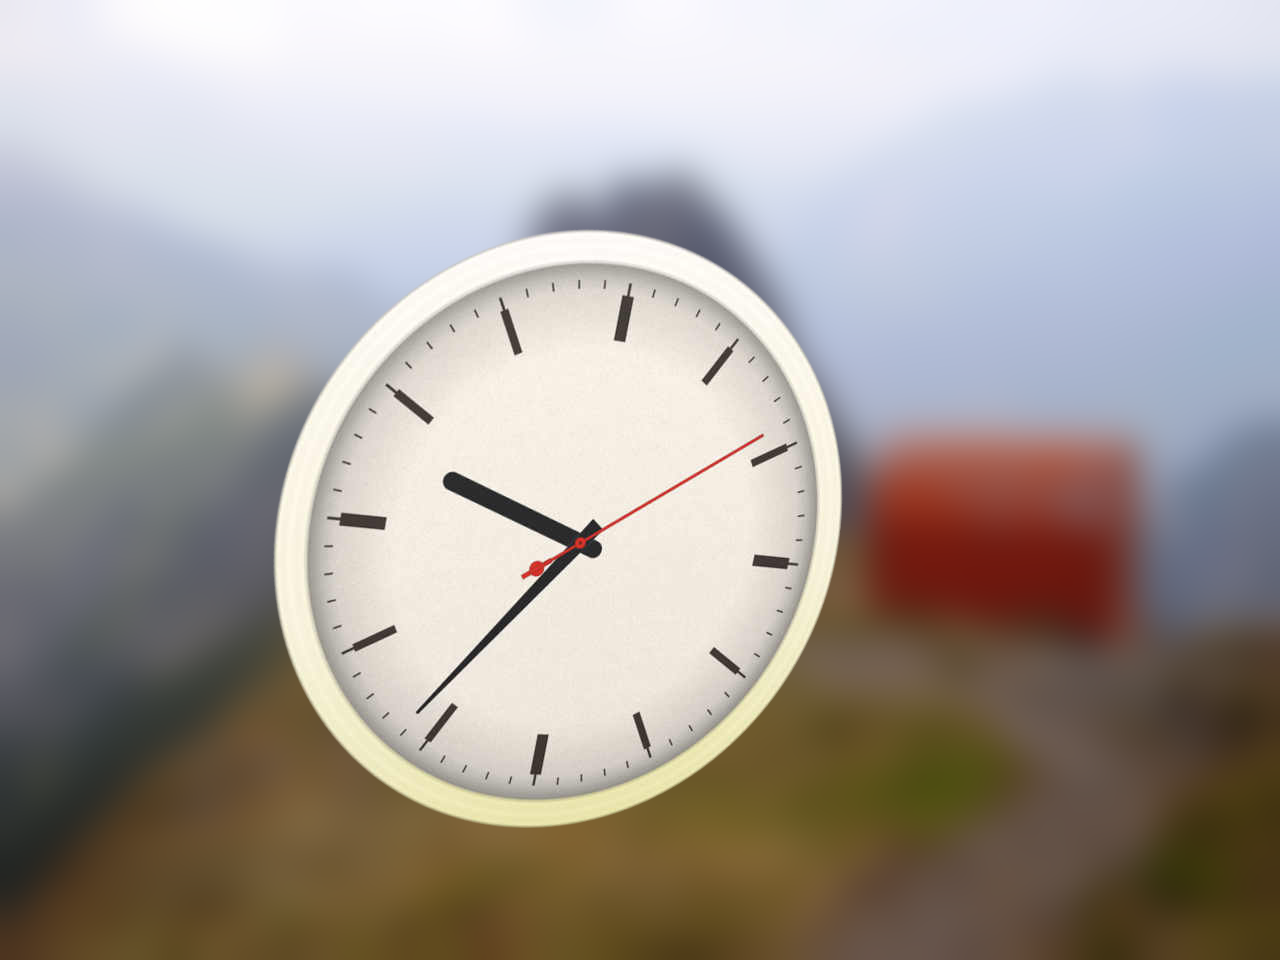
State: h=9 m=36 s=9
